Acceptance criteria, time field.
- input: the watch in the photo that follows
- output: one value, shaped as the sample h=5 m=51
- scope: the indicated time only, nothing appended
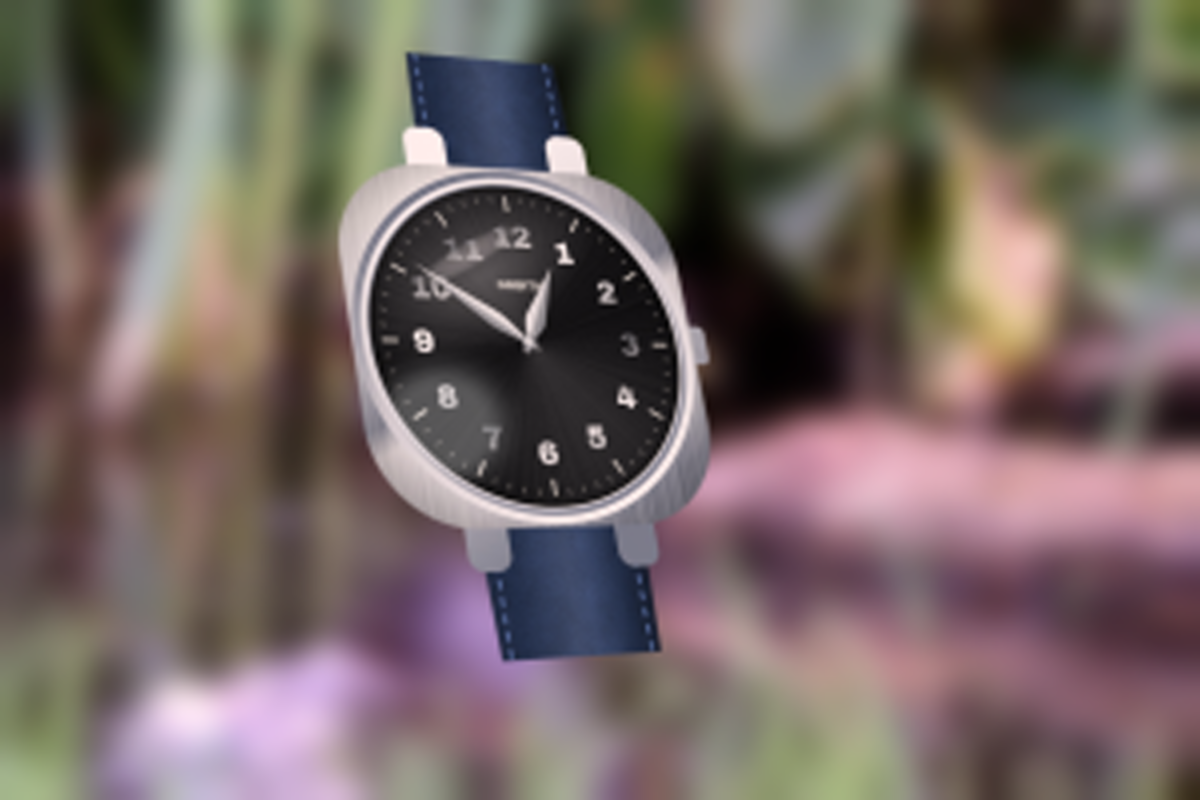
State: h=12 m=51
